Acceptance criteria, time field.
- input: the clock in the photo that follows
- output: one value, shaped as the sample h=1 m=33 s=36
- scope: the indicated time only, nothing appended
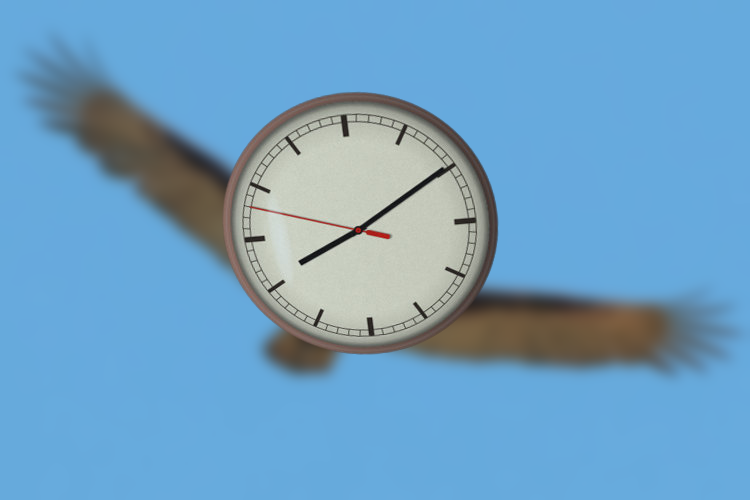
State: h=8 m=9 s=48
